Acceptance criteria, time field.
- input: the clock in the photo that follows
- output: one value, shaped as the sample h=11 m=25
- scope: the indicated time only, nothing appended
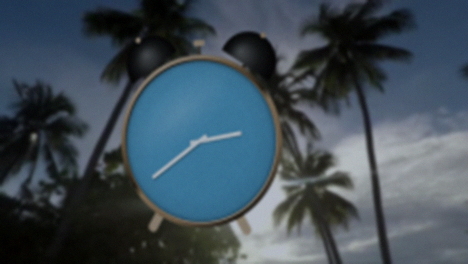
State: h=2 m=39
